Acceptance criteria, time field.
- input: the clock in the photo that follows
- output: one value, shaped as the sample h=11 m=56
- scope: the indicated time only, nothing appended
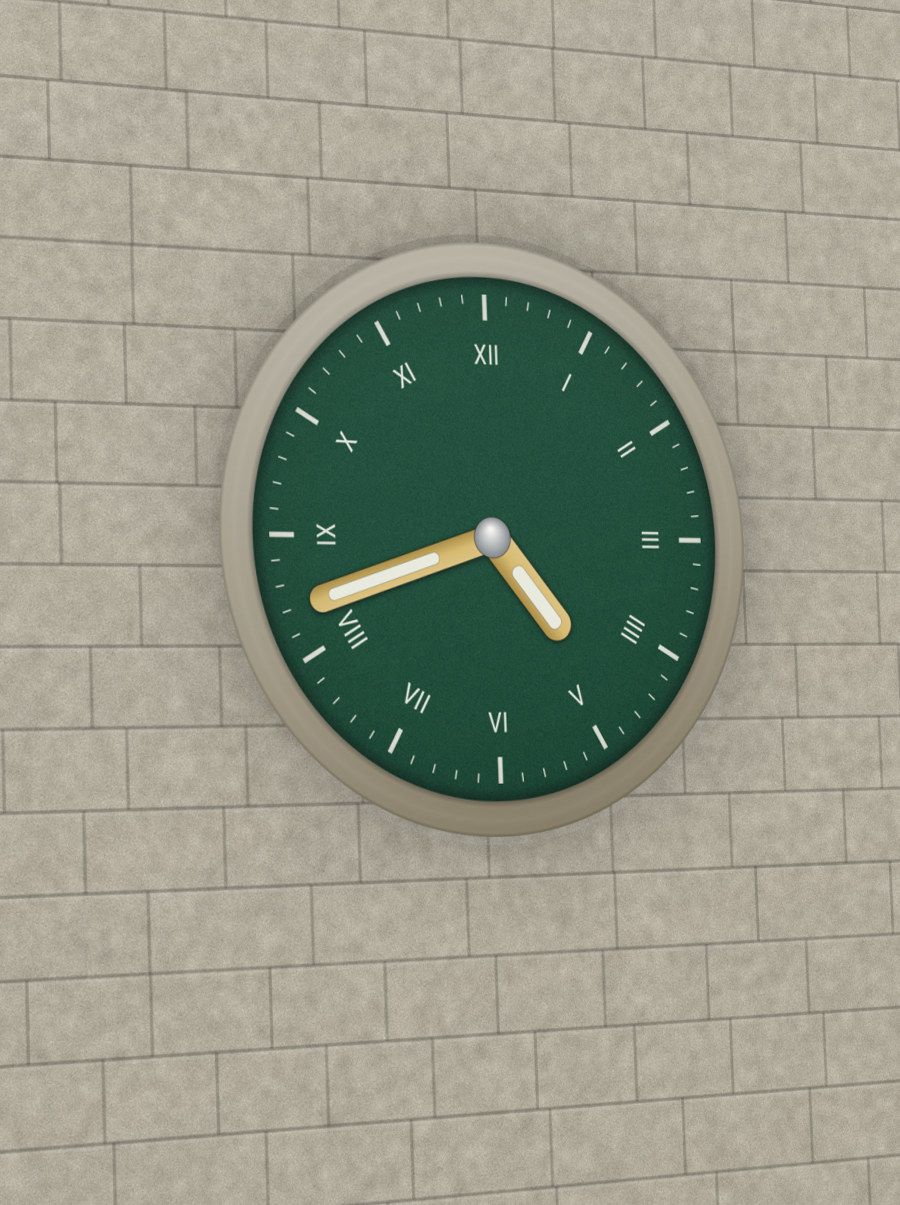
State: h=4 m=42
